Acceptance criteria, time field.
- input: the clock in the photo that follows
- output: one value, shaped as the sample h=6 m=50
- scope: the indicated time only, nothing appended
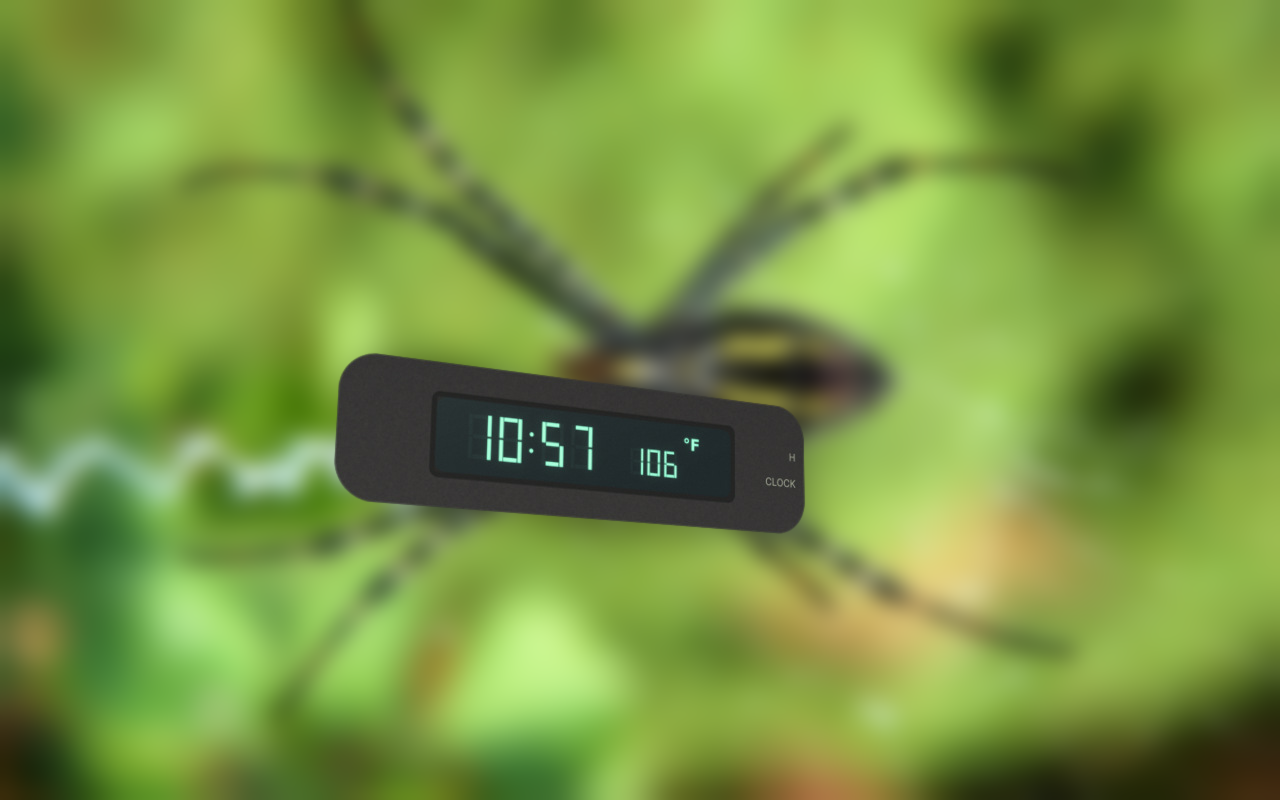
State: h=10 m=57
